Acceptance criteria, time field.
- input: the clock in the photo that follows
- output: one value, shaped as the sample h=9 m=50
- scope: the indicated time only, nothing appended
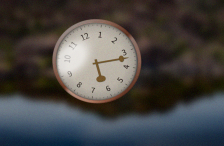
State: h=6 m=17
